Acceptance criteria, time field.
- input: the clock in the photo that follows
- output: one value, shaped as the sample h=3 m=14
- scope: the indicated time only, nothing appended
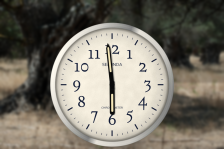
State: h=5 m=59
